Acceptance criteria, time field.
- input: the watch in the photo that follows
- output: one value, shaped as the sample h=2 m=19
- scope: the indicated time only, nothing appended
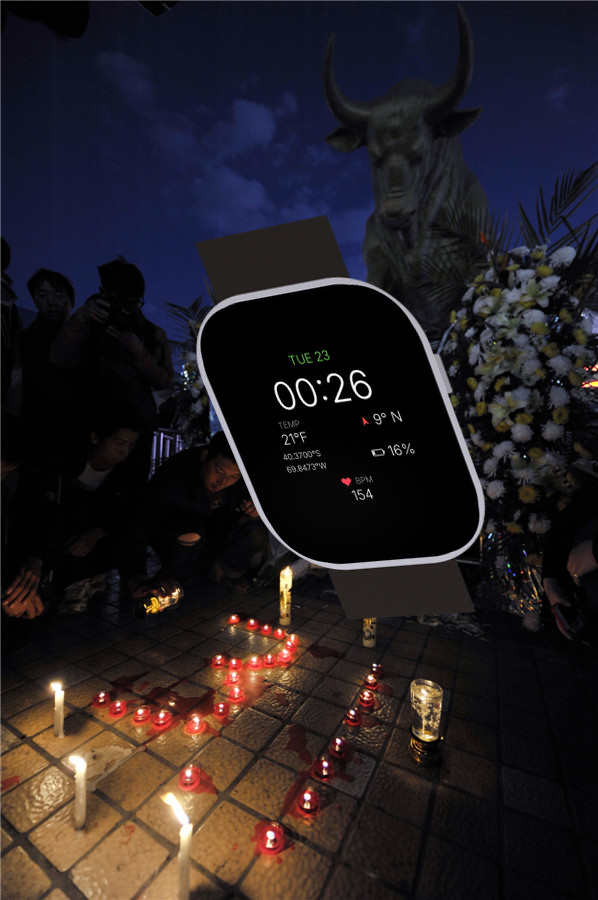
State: h=0 m=26
